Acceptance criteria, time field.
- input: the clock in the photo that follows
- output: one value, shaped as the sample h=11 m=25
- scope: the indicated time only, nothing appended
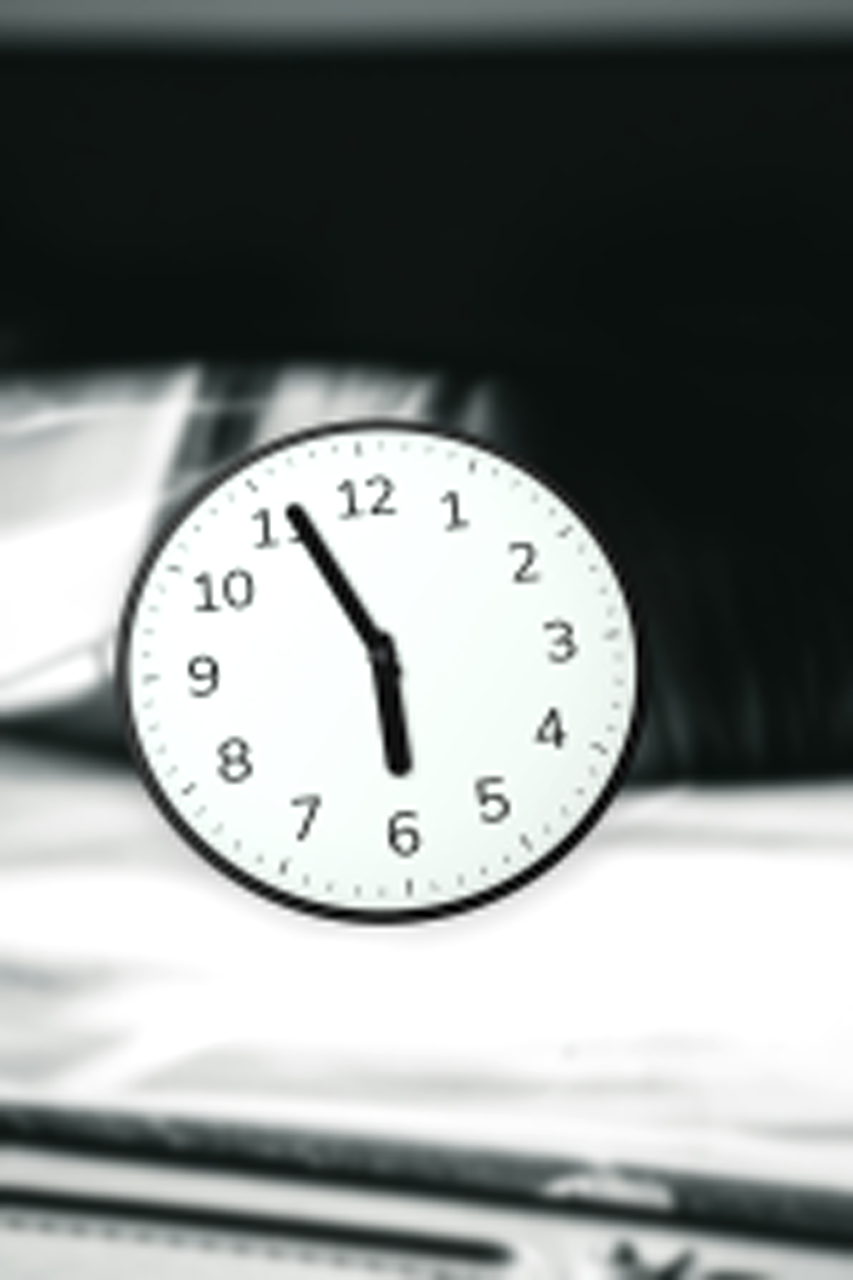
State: h=5 m=56
